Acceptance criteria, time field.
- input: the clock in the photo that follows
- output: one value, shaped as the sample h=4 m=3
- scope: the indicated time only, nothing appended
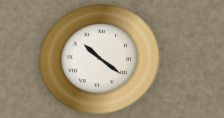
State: h=10 m=21
